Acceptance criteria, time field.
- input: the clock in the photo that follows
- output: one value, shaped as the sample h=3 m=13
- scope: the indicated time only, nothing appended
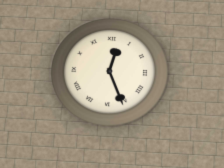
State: h=12 m=26
